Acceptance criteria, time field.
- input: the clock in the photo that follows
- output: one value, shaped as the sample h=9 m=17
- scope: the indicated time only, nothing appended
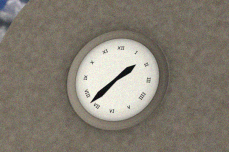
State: h=1 m=37
